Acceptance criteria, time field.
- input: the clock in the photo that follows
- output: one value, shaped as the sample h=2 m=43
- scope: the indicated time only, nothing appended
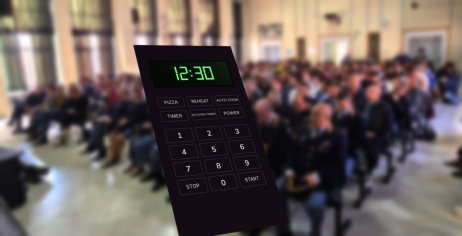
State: h=12 m=30
